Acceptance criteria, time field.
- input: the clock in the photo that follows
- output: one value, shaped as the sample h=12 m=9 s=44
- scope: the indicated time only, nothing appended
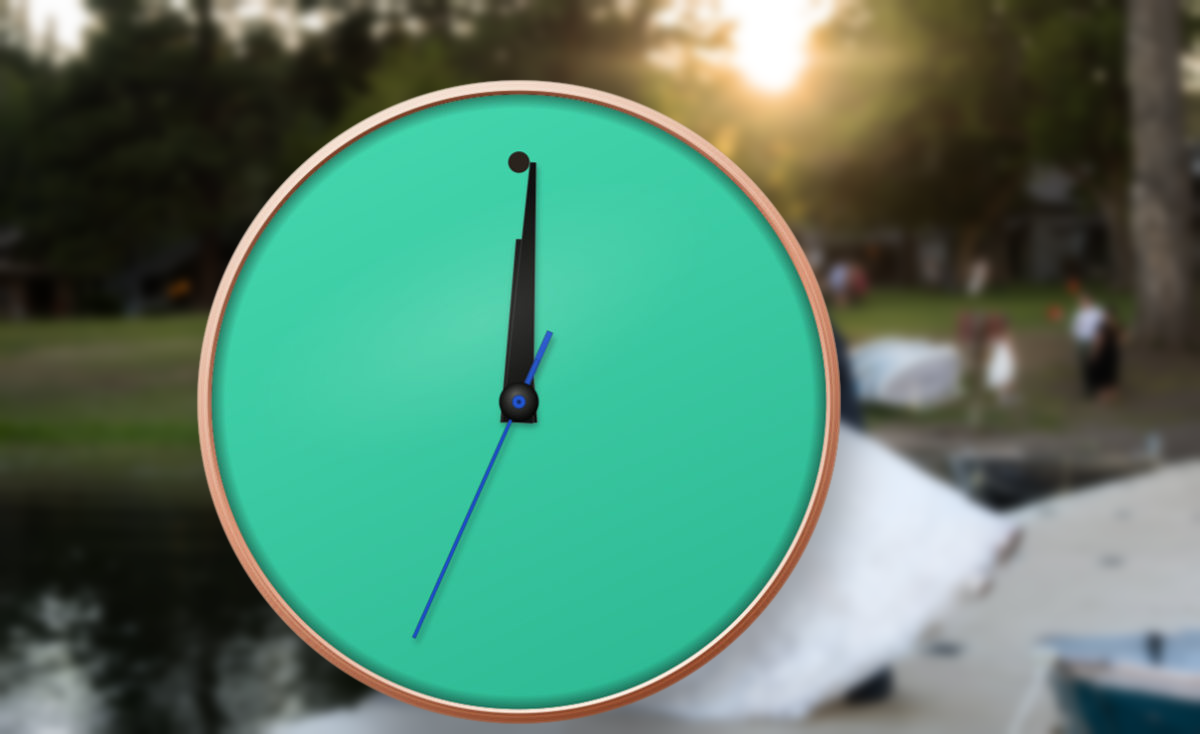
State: h=12 m=0 s=34
